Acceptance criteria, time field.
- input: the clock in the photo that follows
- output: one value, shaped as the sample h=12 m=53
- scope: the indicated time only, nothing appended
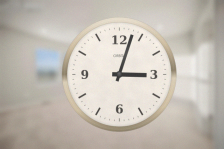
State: h=3 m=3
